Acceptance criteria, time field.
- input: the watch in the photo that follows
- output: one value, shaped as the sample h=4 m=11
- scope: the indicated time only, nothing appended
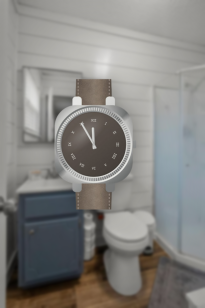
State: h=11 m=55
